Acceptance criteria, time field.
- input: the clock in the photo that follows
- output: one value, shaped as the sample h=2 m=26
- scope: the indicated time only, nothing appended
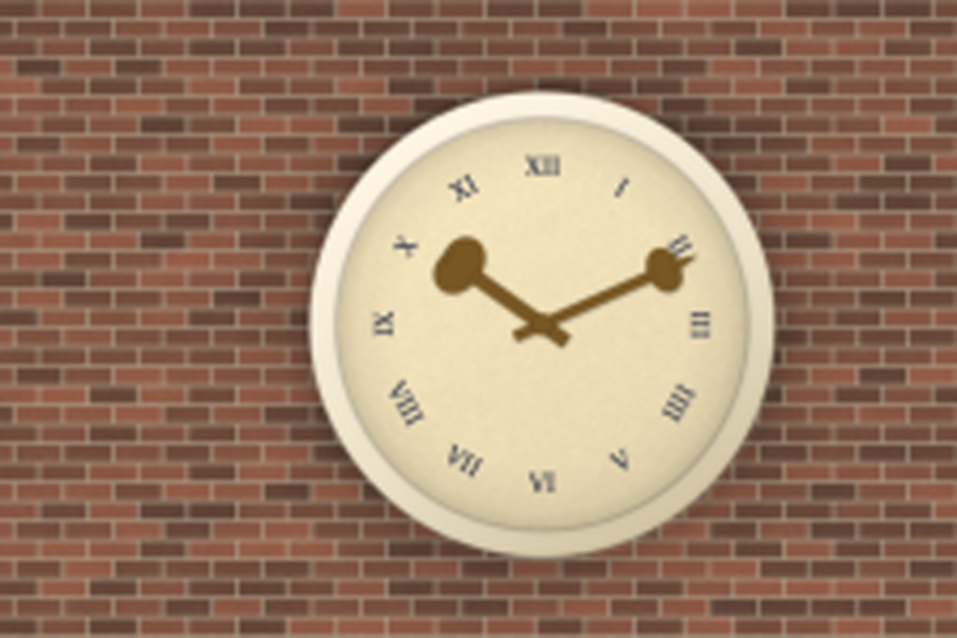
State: h=10 m=11
